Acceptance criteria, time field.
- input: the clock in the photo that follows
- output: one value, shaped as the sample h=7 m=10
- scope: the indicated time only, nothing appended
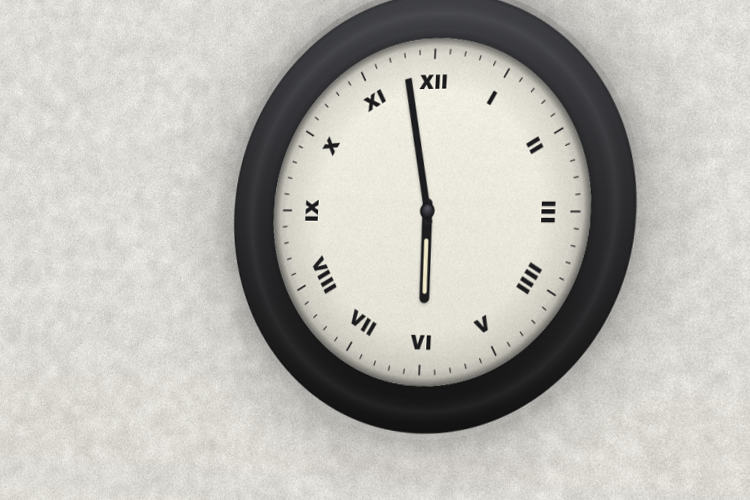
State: h=5 m=58
